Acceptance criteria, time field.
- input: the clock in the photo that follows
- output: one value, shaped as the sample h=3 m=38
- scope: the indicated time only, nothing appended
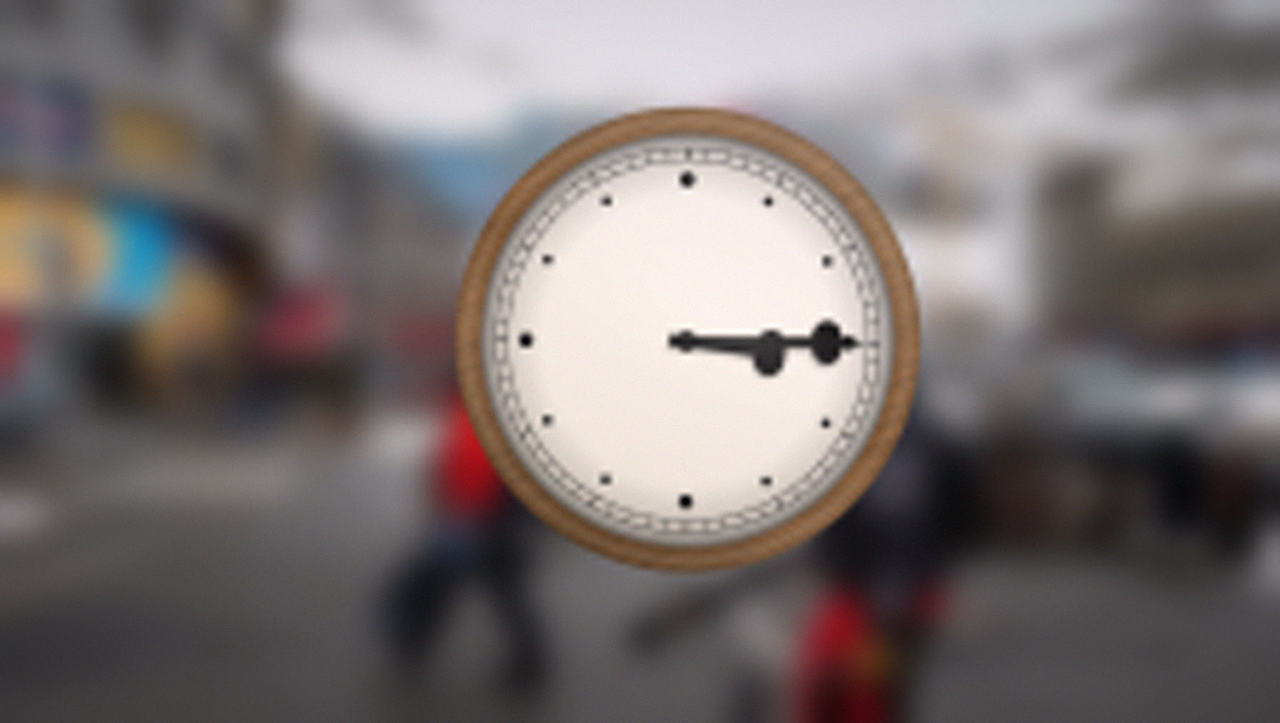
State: h=3 m=15
